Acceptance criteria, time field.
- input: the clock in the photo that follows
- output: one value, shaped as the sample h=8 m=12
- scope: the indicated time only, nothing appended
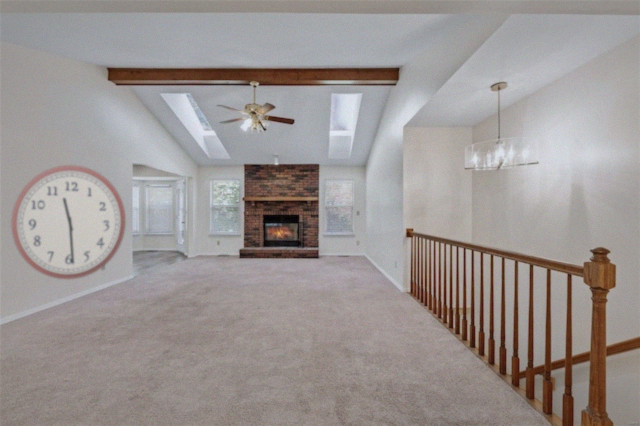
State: h=11 m=29
